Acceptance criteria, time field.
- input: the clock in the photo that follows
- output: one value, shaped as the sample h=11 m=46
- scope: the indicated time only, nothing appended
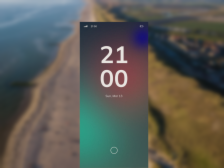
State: h=21 m=0
